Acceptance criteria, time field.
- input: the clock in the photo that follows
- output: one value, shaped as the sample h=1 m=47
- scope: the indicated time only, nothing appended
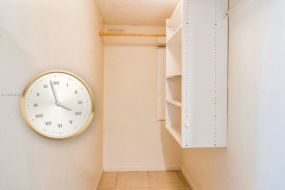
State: h=3 m=58
